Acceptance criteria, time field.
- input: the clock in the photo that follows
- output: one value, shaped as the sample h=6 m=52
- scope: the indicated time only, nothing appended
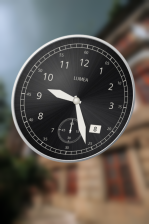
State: h=9 m=26
